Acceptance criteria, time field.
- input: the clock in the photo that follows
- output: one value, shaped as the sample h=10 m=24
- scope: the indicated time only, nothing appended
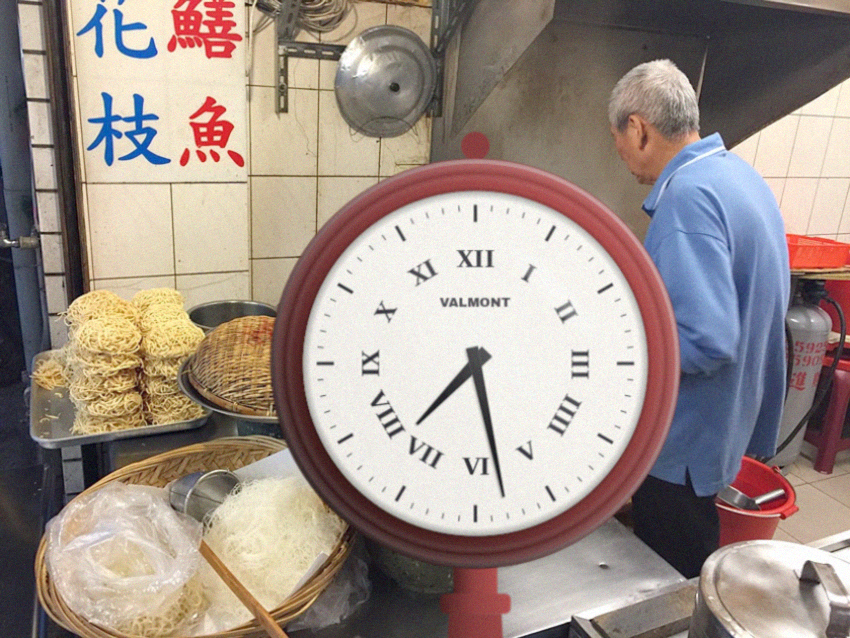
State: h=7 m=28
